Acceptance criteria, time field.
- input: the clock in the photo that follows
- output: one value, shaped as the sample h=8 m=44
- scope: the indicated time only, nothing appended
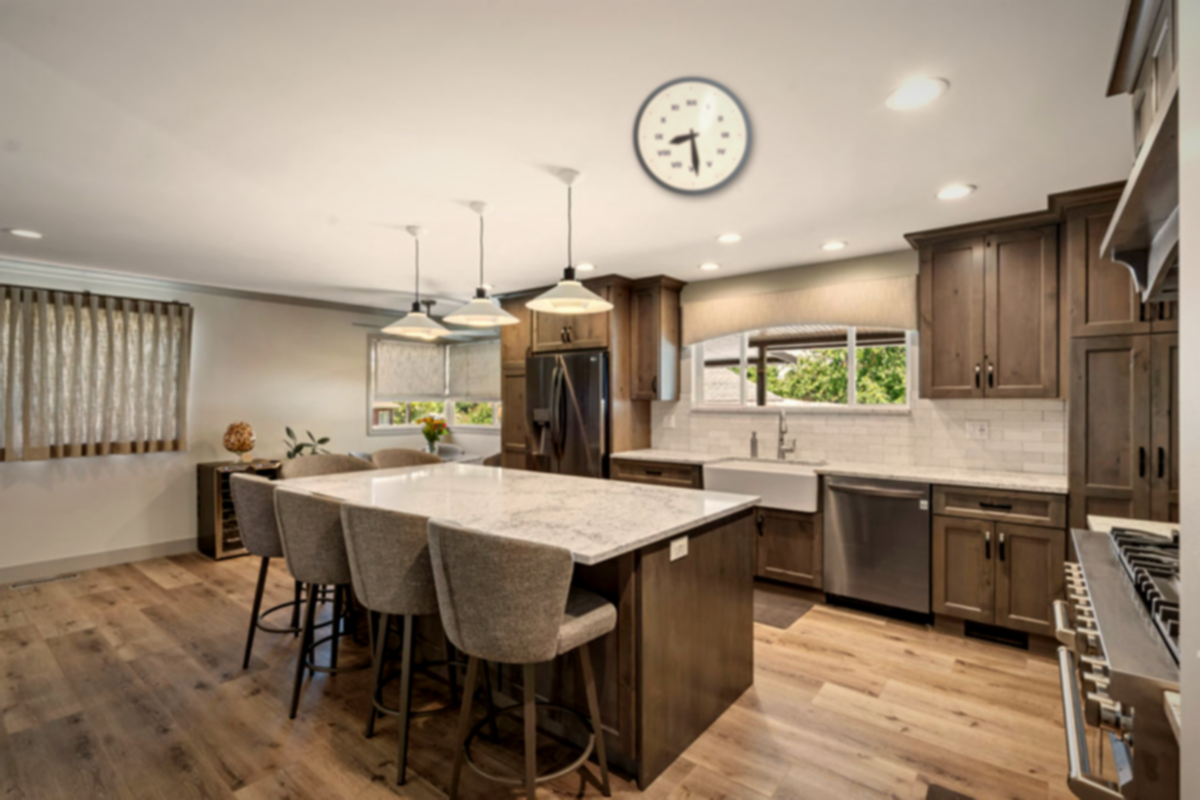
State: h=8 m=29
